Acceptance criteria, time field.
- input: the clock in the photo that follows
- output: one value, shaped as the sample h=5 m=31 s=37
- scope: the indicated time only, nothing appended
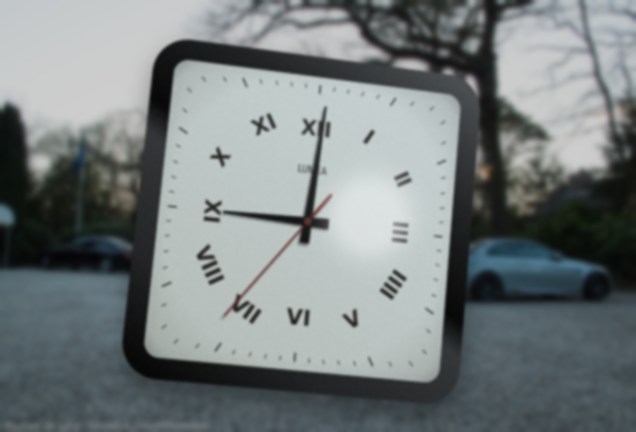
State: h=9 m=0 s=36
